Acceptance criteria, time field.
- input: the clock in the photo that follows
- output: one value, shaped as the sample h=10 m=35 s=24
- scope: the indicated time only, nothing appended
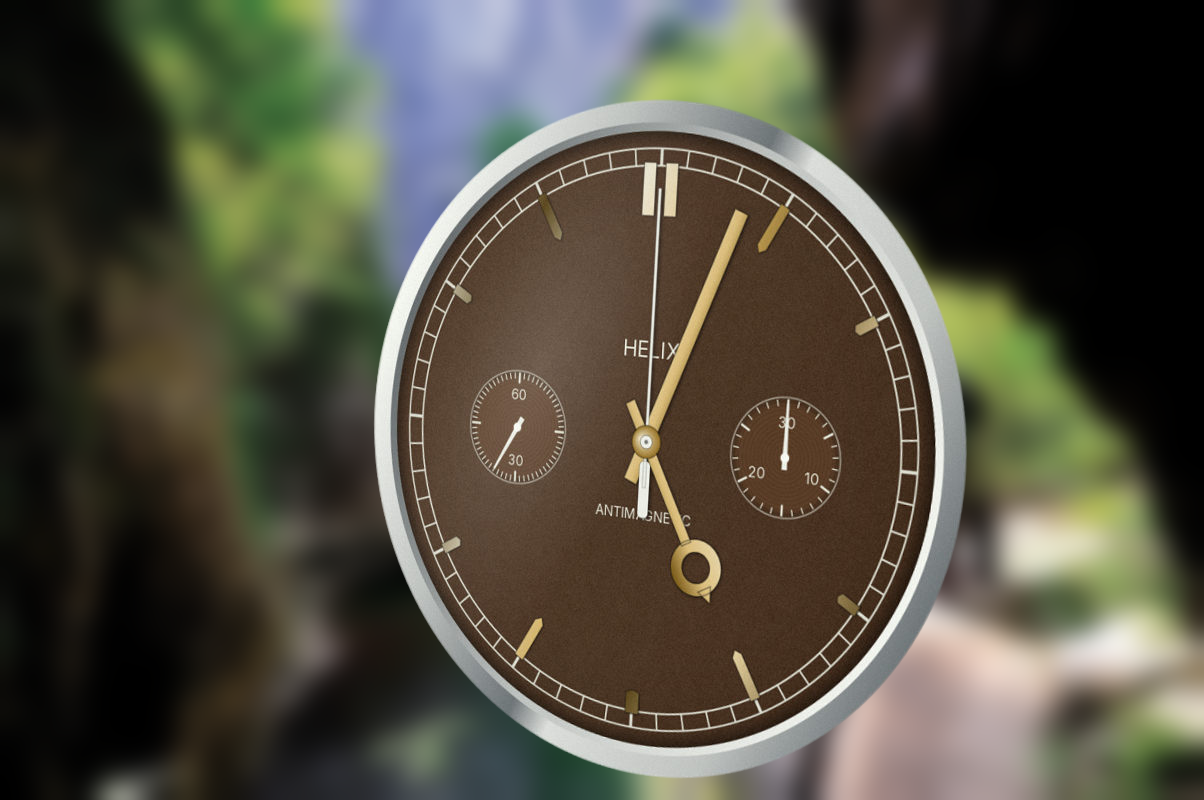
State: h=5 m=3 s=35
